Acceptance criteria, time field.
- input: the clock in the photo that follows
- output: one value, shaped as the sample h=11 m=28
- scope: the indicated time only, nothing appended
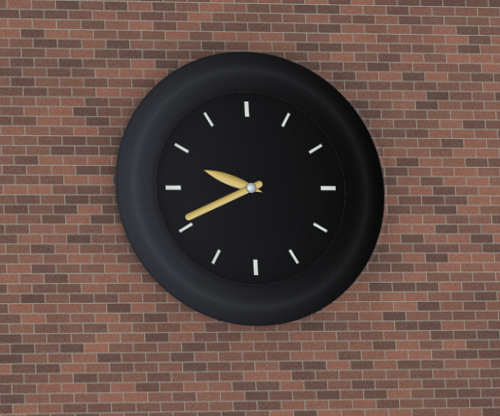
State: h=9 m=41
